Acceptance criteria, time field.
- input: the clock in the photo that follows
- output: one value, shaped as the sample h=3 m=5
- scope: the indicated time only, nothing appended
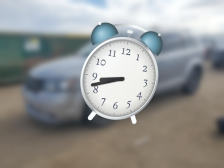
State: h=8 m=42
